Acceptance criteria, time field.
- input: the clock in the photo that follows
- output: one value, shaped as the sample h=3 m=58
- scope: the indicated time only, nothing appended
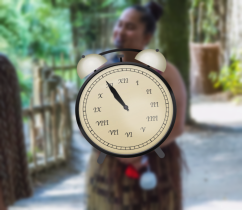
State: h=10 m=55
